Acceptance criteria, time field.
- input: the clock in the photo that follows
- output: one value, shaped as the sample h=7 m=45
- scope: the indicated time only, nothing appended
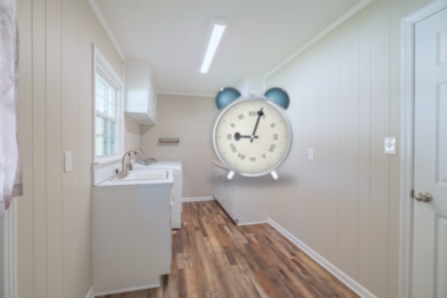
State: h=9 m=3
